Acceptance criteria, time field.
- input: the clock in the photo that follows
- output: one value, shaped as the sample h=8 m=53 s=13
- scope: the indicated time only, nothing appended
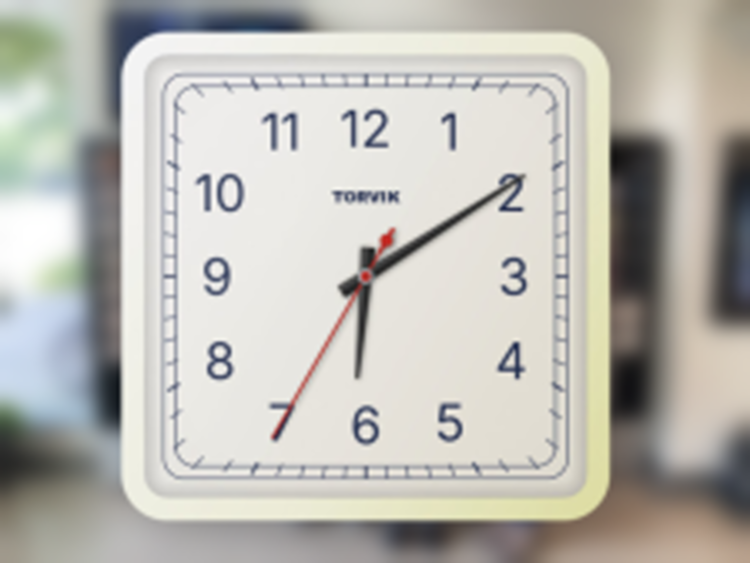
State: h=6 m=9 s=35
